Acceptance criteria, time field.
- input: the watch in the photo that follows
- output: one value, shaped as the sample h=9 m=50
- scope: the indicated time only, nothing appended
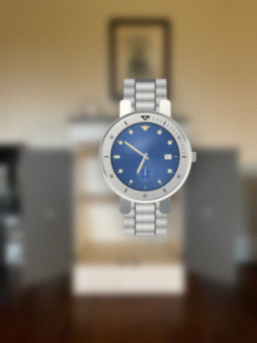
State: h=6 m=51
